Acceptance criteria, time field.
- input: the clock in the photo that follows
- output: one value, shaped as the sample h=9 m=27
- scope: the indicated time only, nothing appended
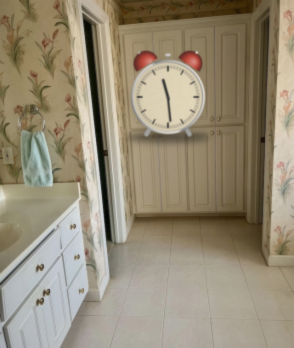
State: h=11 m=29
